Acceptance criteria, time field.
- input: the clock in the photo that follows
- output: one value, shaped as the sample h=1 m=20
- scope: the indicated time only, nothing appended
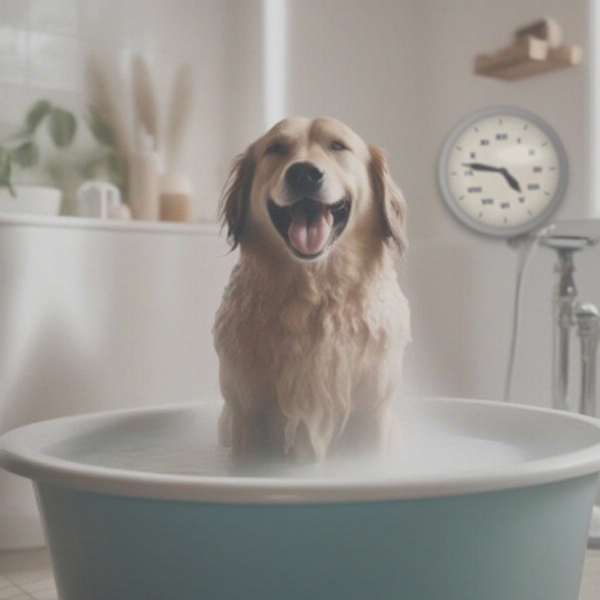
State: h=4 m=47
